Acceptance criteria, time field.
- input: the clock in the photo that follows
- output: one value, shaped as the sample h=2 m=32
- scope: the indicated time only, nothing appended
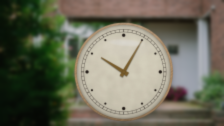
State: h=10 m=5
